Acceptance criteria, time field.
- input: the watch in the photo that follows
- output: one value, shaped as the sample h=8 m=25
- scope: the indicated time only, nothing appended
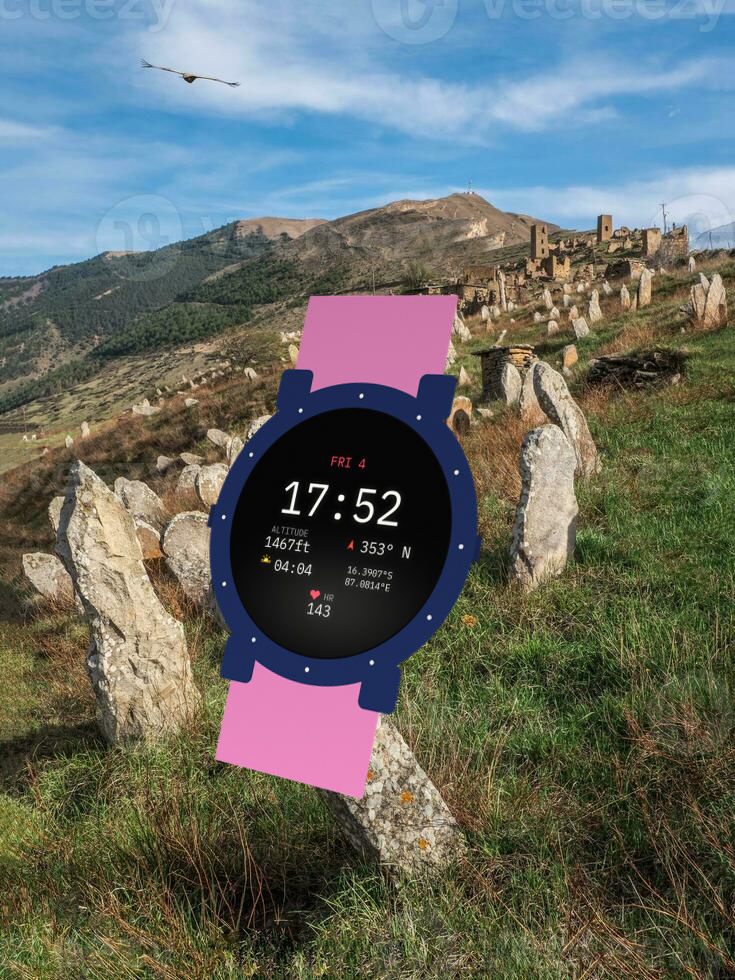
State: h=17 m=52
